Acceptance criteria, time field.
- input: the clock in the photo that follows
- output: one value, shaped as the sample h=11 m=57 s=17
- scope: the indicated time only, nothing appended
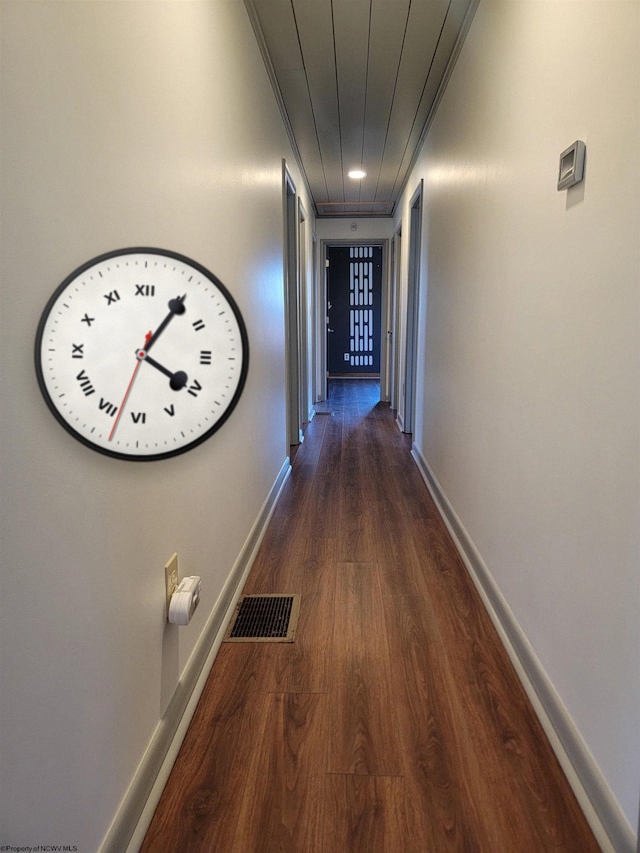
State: h=4 m=5 s=33
